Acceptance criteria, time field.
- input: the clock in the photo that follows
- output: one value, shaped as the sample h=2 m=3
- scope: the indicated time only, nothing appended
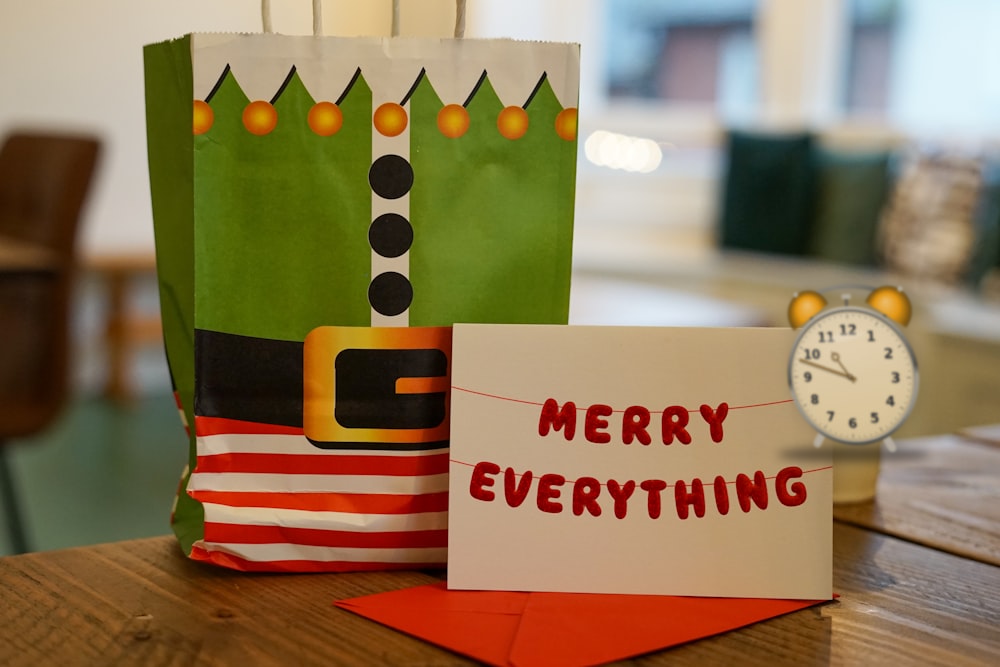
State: h=10 m=48
